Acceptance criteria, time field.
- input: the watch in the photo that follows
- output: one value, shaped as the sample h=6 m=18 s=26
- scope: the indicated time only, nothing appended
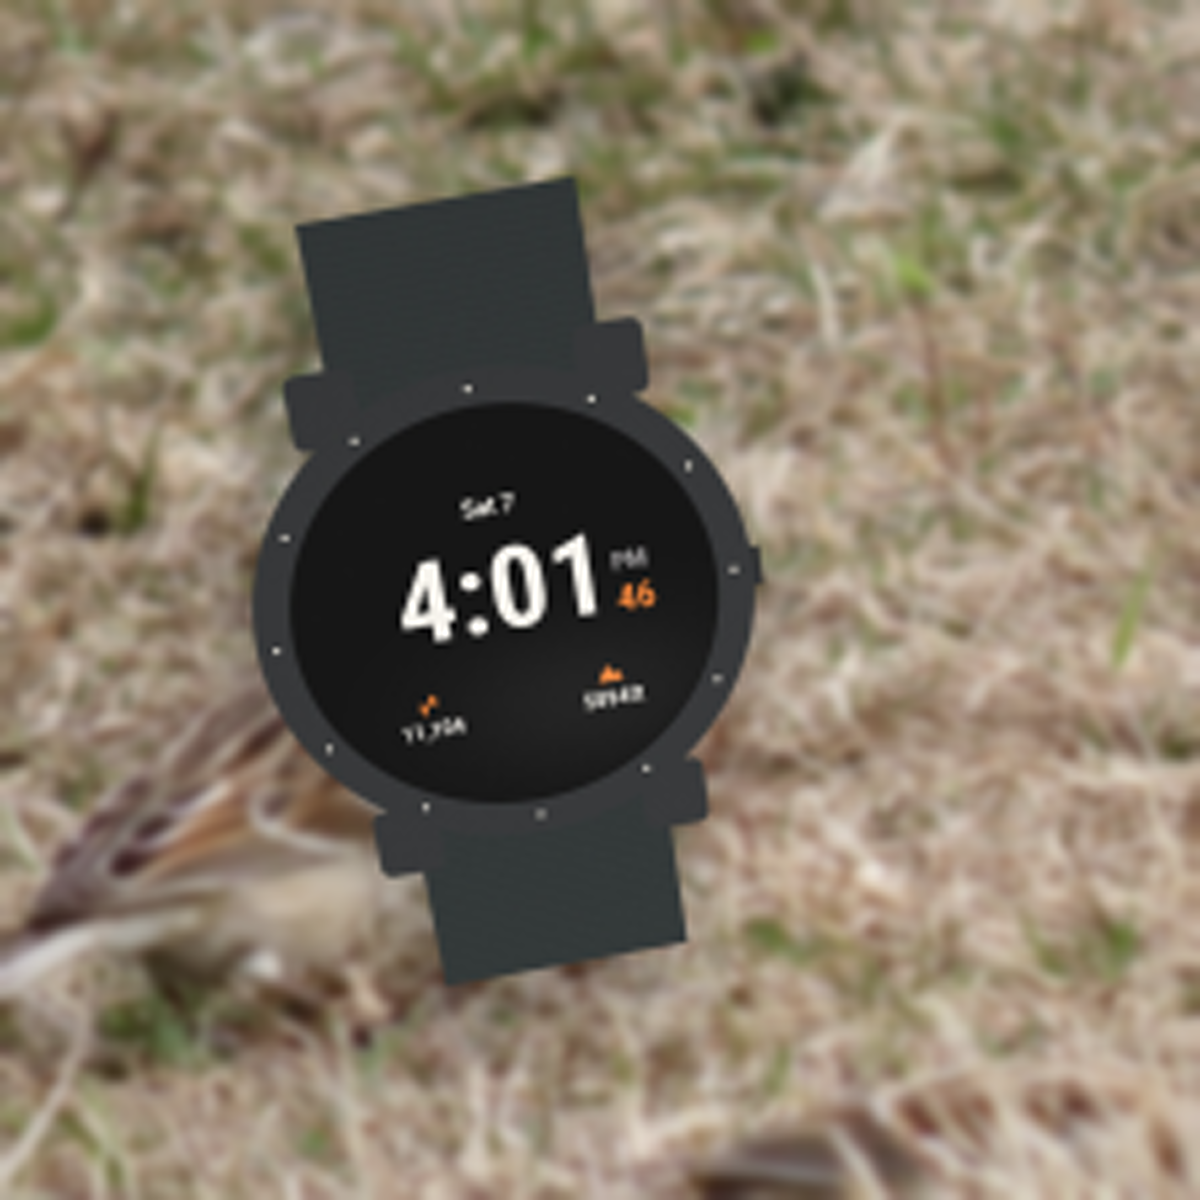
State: h=4 m=1 s=46
